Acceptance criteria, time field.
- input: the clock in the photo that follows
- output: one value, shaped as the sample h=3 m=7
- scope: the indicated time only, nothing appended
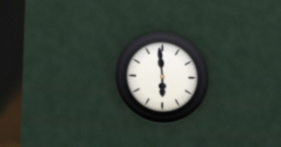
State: h=5 m=59
